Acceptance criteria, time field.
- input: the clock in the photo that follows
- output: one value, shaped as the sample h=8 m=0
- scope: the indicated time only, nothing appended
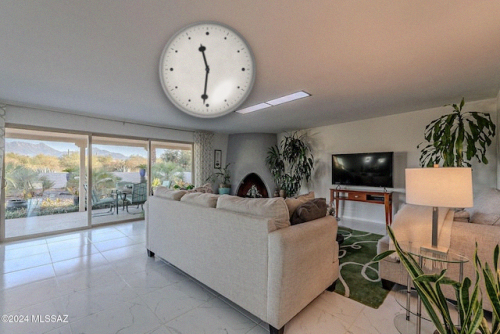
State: h=11 m=31
